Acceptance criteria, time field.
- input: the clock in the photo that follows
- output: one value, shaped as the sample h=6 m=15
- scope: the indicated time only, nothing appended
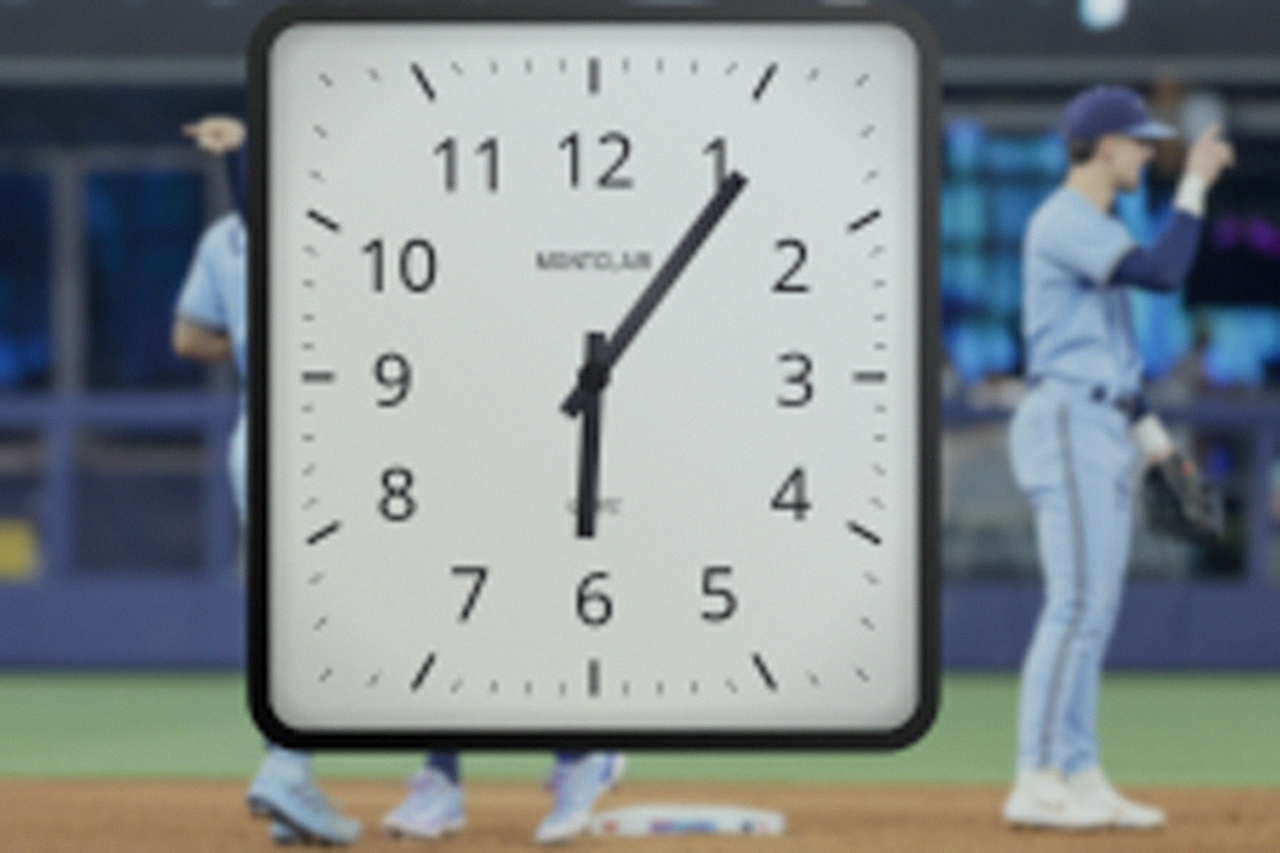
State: h=6 m=6
